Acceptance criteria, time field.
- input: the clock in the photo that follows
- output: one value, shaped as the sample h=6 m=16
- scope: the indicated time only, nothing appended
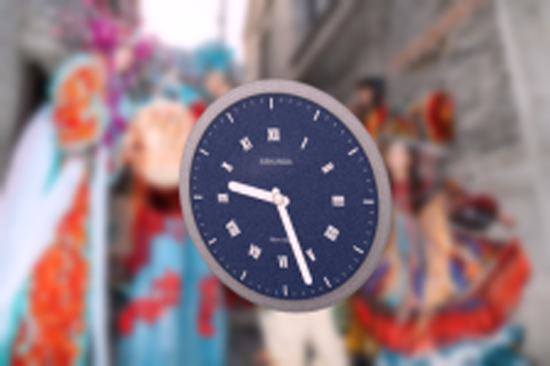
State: h=9 m=27
